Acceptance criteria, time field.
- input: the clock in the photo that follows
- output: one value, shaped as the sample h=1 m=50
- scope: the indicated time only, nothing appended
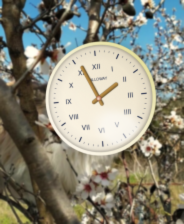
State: h=1 m=56
